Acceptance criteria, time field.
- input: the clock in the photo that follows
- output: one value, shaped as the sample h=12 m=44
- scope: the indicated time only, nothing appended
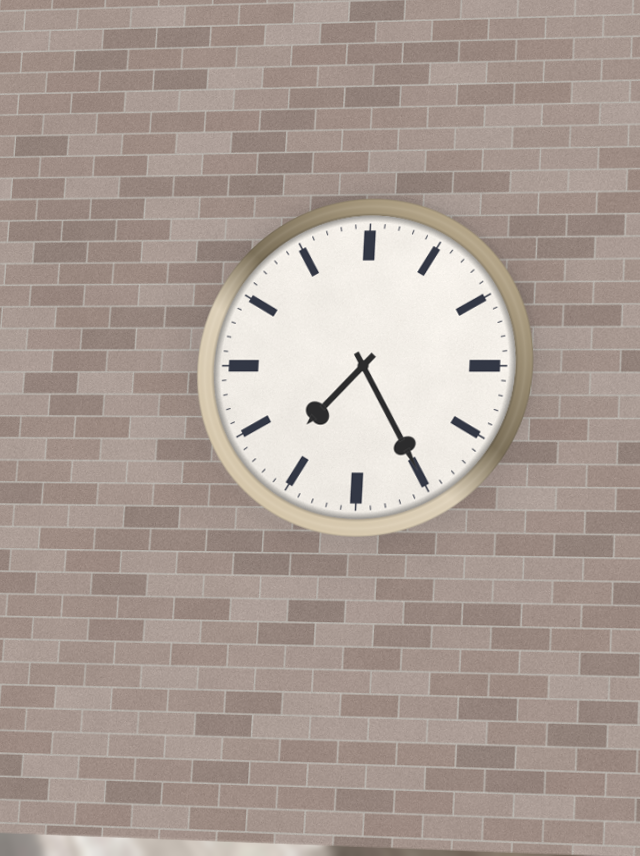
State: h=7 m=25
